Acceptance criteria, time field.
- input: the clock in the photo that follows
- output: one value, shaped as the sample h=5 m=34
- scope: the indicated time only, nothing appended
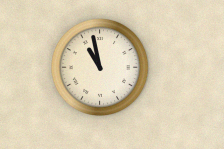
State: h=10 m=58
